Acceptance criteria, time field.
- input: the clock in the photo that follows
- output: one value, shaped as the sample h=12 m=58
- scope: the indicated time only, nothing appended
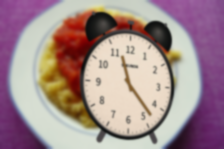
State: h=11 m=23
